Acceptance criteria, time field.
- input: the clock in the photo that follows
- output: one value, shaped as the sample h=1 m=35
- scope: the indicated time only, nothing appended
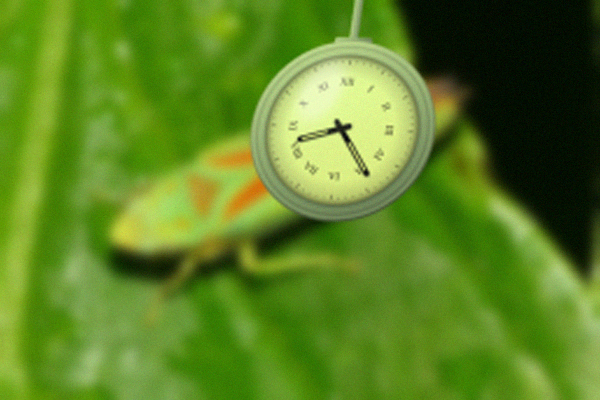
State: h=8 m=24
